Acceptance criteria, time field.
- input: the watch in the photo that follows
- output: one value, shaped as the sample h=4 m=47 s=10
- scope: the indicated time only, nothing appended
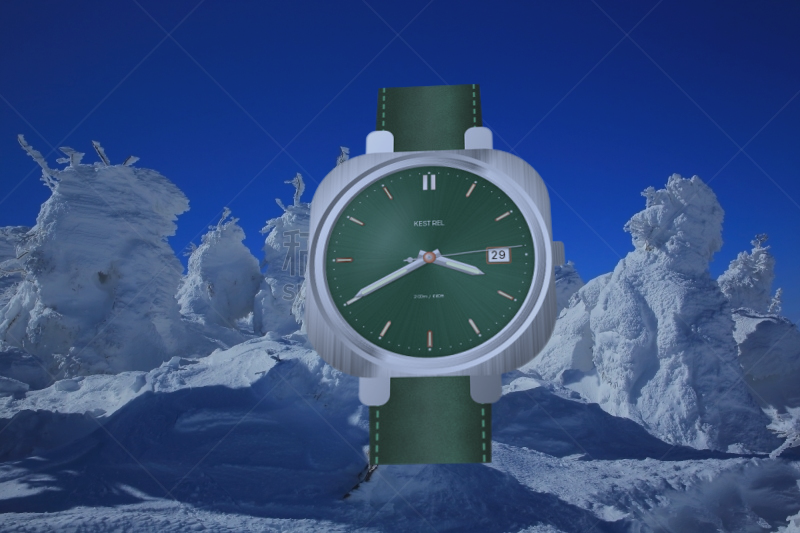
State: h=3 m=40 s=14
